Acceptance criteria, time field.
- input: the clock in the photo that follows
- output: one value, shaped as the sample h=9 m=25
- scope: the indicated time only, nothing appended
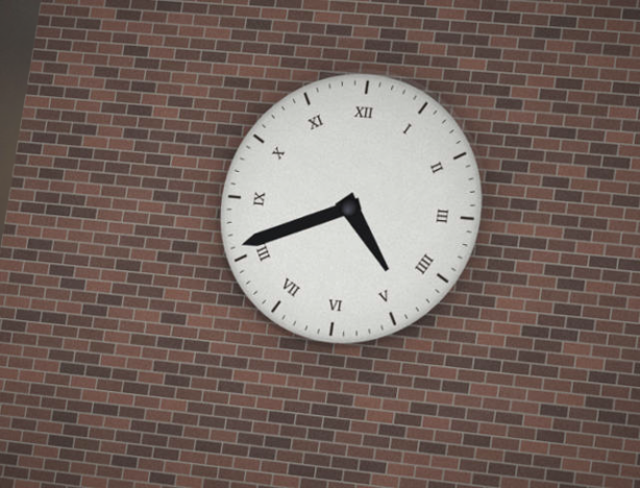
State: h=4 m=41
